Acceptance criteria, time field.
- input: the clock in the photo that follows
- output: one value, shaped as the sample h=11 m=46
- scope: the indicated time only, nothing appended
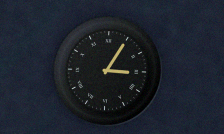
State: h=3 m=5
